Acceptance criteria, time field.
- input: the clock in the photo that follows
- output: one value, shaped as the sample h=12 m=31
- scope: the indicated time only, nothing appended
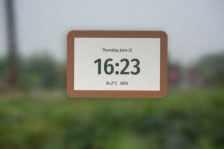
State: h=16 m=23
